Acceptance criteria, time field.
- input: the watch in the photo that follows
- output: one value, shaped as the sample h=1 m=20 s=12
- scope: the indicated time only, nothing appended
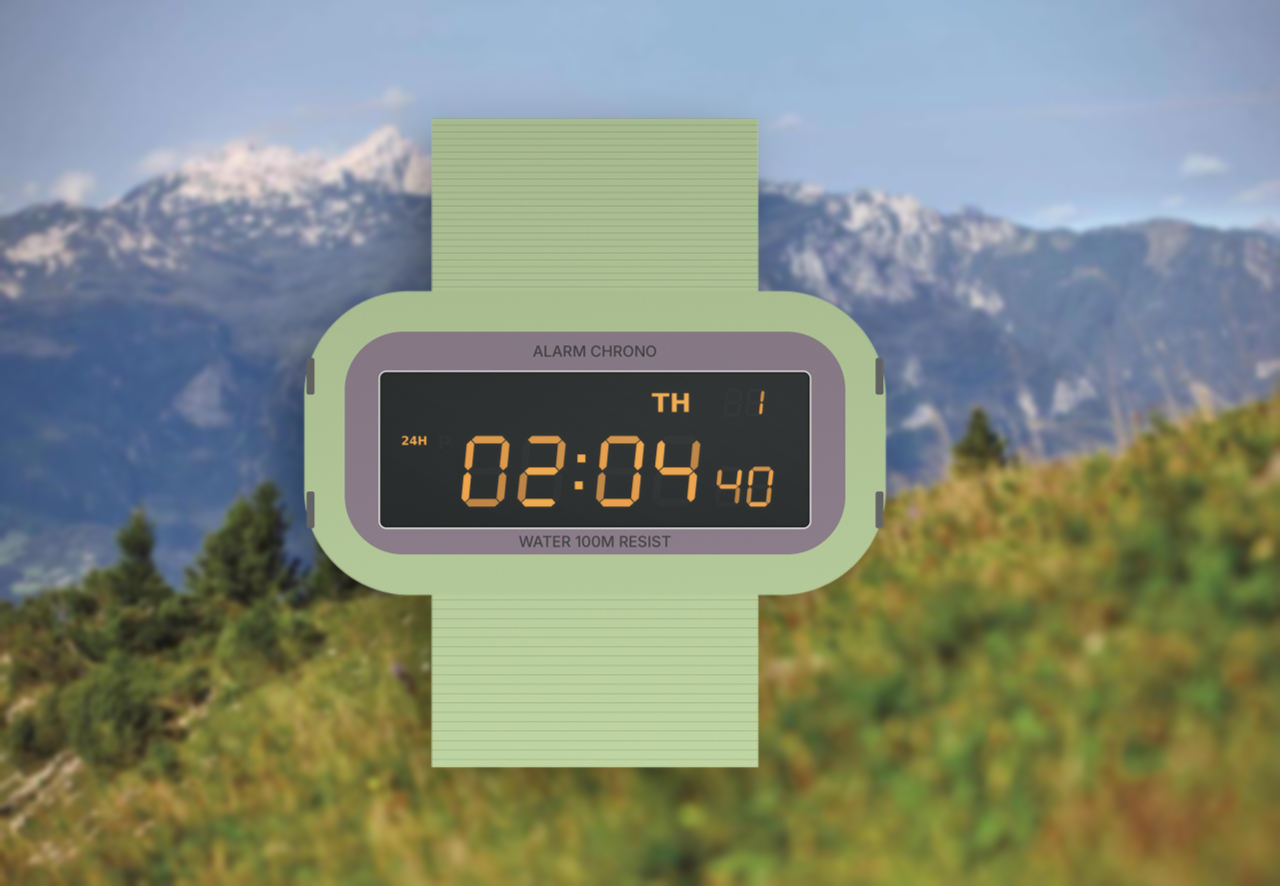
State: h=2 m=4 s=40
